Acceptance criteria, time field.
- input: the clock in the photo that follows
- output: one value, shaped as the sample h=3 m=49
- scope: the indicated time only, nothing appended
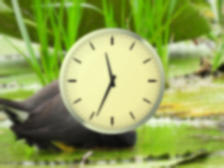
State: h=11 m=34
